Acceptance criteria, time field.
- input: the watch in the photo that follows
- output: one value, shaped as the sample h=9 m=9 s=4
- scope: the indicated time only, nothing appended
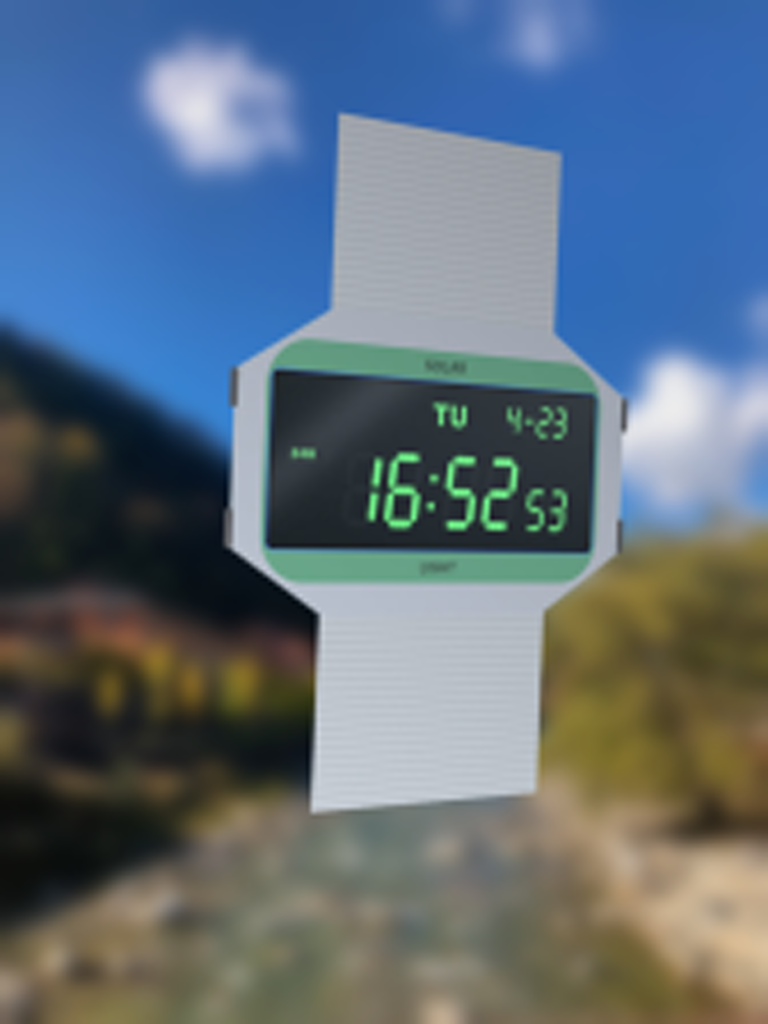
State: h=16 m=52 s=53
